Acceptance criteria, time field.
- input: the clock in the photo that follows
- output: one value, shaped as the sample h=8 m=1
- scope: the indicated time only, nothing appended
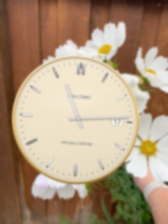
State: h=11 m=14
